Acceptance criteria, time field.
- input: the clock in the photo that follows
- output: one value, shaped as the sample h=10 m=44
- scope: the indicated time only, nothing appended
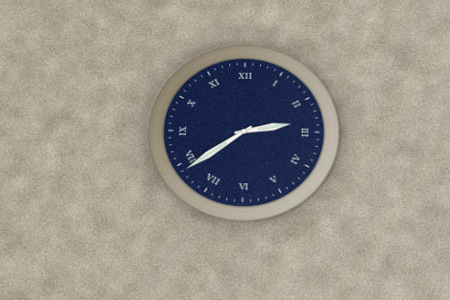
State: h=2 m=39
